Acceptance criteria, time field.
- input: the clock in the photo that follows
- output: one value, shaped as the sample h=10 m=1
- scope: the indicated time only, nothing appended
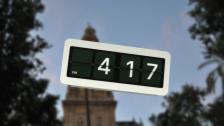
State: h=4 m=17
